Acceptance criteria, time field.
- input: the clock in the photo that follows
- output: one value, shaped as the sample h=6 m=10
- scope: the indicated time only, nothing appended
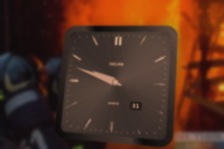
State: h=9 m=48
